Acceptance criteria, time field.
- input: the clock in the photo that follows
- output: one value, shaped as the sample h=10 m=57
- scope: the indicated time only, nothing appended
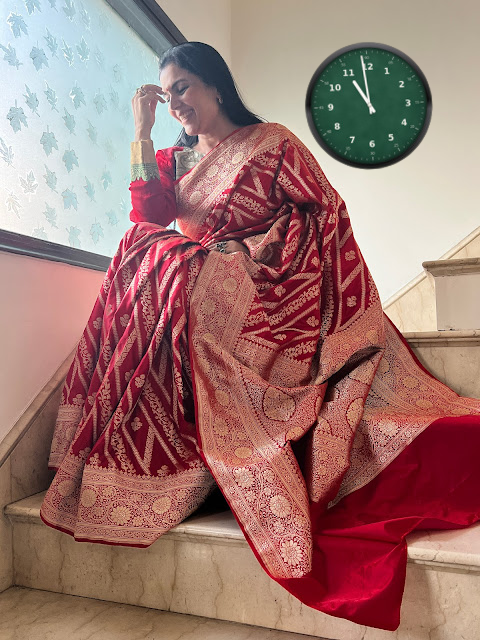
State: h=10 m=59
